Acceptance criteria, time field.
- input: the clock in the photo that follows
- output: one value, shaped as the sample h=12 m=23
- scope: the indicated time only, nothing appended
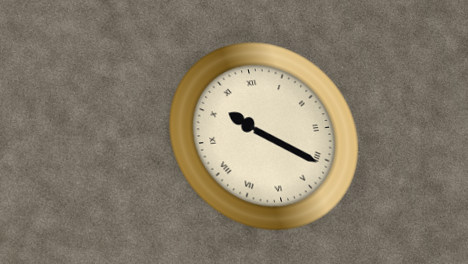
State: h=10 m=21
